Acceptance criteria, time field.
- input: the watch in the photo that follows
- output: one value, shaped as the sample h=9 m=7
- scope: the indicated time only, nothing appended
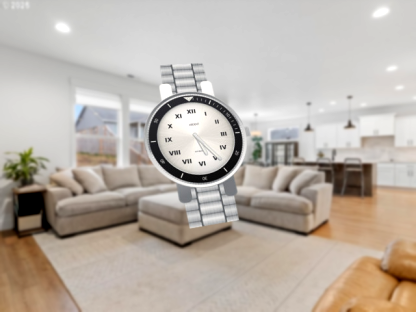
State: h=5 m=24
